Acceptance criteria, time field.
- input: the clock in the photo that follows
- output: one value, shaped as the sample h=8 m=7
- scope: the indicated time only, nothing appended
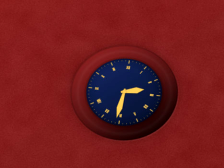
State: h=2 m=31
